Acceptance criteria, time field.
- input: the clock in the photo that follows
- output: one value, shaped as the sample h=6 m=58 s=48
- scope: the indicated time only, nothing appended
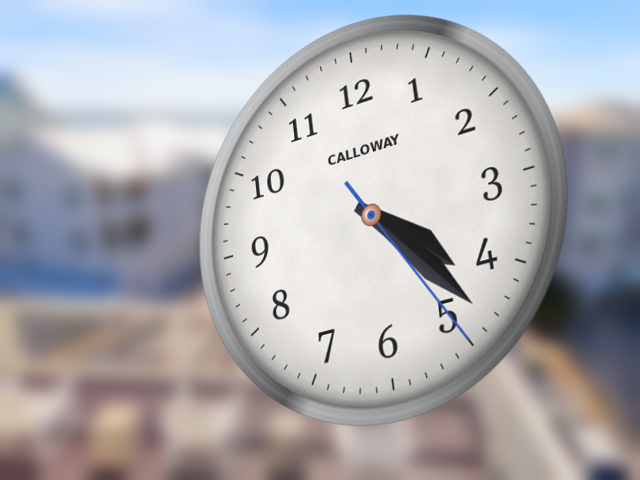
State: h=4 m=23 s=25
